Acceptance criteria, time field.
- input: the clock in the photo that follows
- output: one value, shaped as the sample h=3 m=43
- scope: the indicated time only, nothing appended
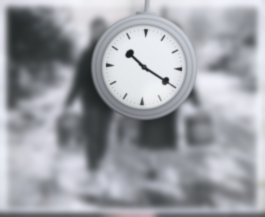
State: h=10 m=20
